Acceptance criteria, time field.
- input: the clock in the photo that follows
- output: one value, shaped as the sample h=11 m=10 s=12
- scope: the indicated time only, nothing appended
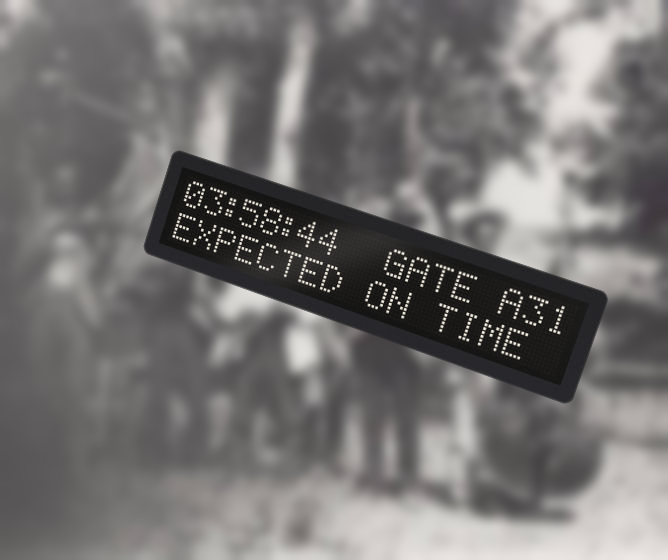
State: h=3 m=58 s=44
